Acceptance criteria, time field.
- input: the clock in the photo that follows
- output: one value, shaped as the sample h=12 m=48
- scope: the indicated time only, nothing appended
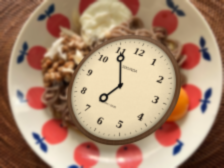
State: h=6 m=55
